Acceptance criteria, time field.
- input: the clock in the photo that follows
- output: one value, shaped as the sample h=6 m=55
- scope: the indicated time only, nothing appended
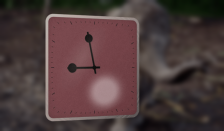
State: h=8 m=58
